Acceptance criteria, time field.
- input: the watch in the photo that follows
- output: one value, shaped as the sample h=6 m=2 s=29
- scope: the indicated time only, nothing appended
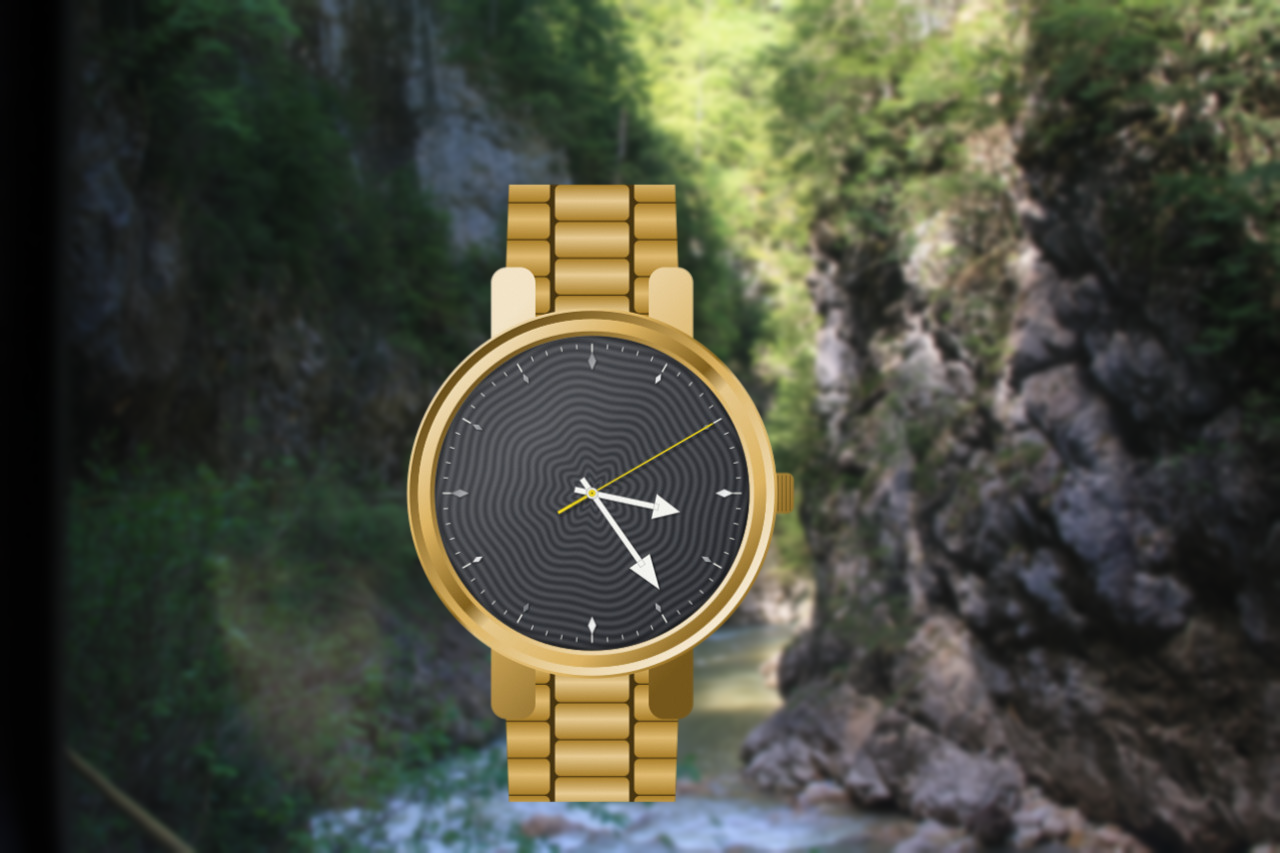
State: h=3 m=24 s=10
